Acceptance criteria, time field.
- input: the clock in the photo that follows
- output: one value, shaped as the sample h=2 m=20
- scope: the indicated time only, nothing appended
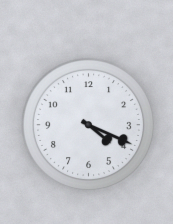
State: h=4 m=19
